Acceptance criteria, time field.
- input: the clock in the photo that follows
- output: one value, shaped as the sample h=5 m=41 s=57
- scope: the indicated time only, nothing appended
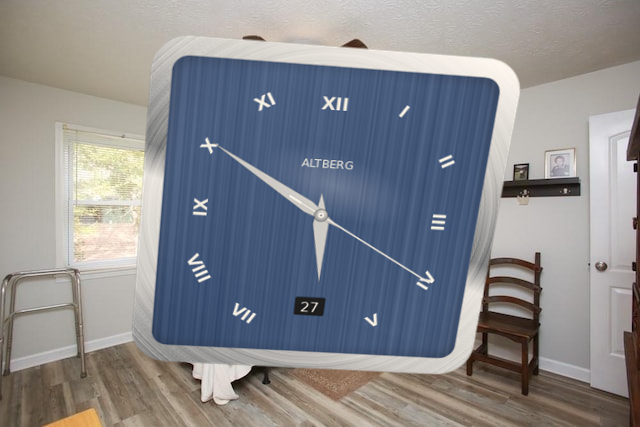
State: h=5 m=50 s=20
